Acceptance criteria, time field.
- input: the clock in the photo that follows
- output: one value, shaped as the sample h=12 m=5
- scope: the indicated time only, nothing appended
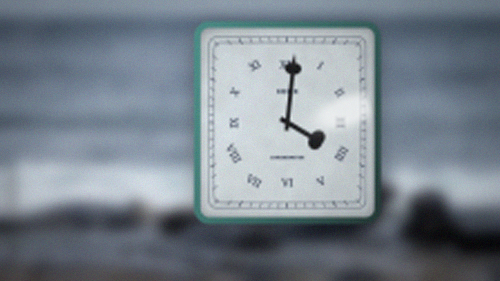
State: h=4 m=1
